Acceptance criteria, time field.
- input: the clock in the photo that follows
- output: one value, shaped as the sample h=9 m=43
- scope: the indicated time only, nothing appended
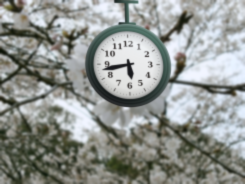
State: h=5 m=43
